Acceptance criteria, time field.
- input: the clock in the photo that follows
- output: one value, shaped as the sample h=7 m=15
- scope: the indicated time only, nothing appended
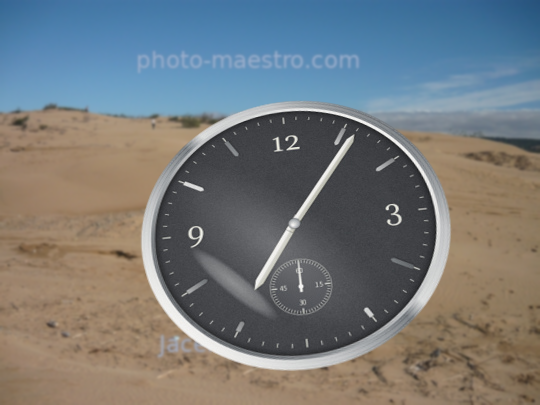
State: h=7 m=6
